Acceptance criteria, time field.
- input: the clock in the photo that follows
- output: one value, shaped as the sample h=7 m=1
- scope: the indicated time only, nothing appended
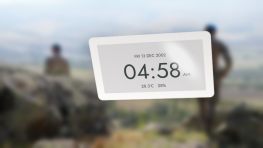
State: h=4 m=58
